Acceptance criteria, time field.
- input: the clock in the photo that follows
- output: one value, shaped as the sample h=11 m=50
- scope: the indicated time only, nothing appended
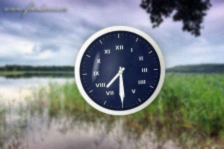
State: h=7 m=30
